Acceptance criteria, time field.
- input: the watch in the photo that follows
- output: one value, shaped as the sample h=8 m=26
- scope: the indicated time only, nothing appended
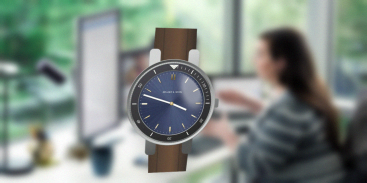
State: h=3 m=48
